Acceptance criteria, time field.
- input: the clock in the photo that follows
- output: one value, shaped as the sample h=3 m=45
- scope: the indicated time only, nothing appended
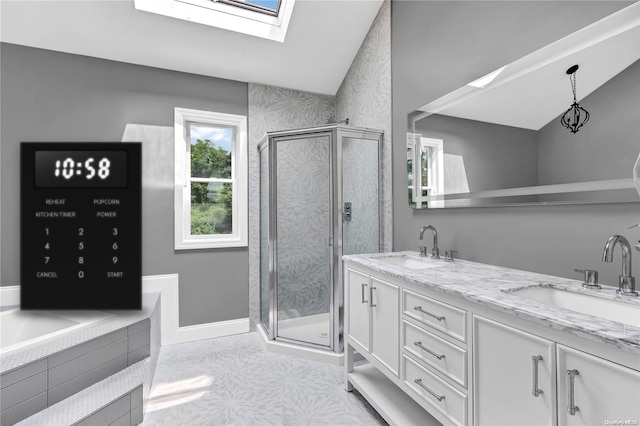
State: h=10 m=58
